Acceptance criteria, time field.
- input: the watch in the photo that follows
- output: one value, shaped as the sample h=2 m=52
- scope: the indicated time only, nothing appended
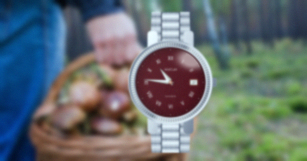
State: h=10 m=46
